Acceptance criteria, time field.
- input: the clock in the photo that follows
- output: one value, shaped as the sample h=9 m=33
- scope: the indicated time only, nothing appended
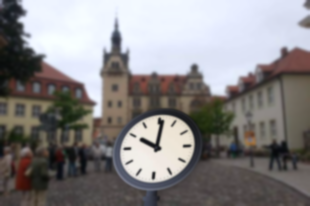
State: h=10 m=1
